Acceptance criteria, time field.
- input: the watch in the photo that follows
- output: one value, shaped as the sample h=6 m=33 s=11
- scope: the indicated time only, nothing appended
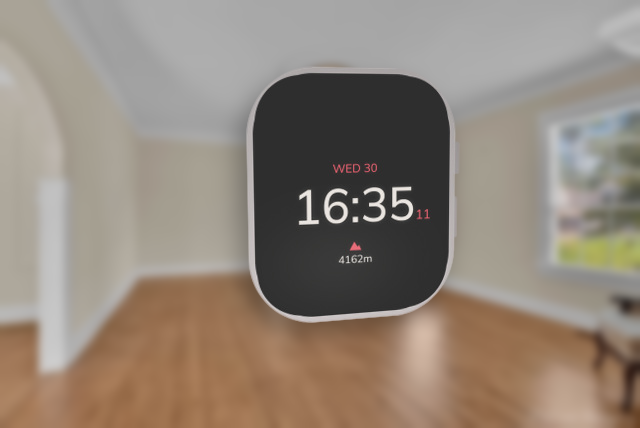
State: h=16 m=35 s=11
